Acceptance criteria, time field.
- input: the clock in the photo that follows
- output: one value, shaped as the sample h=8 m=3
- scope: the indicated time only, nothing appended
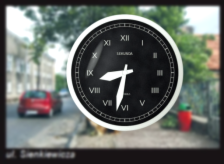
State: h=8 m=32
